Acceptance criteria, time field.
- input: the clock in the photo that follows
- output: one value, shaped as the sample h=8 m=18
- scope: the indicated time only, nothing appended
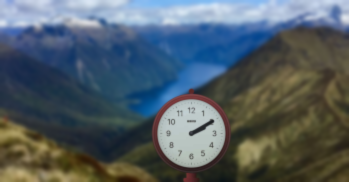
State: h=2 m=10
